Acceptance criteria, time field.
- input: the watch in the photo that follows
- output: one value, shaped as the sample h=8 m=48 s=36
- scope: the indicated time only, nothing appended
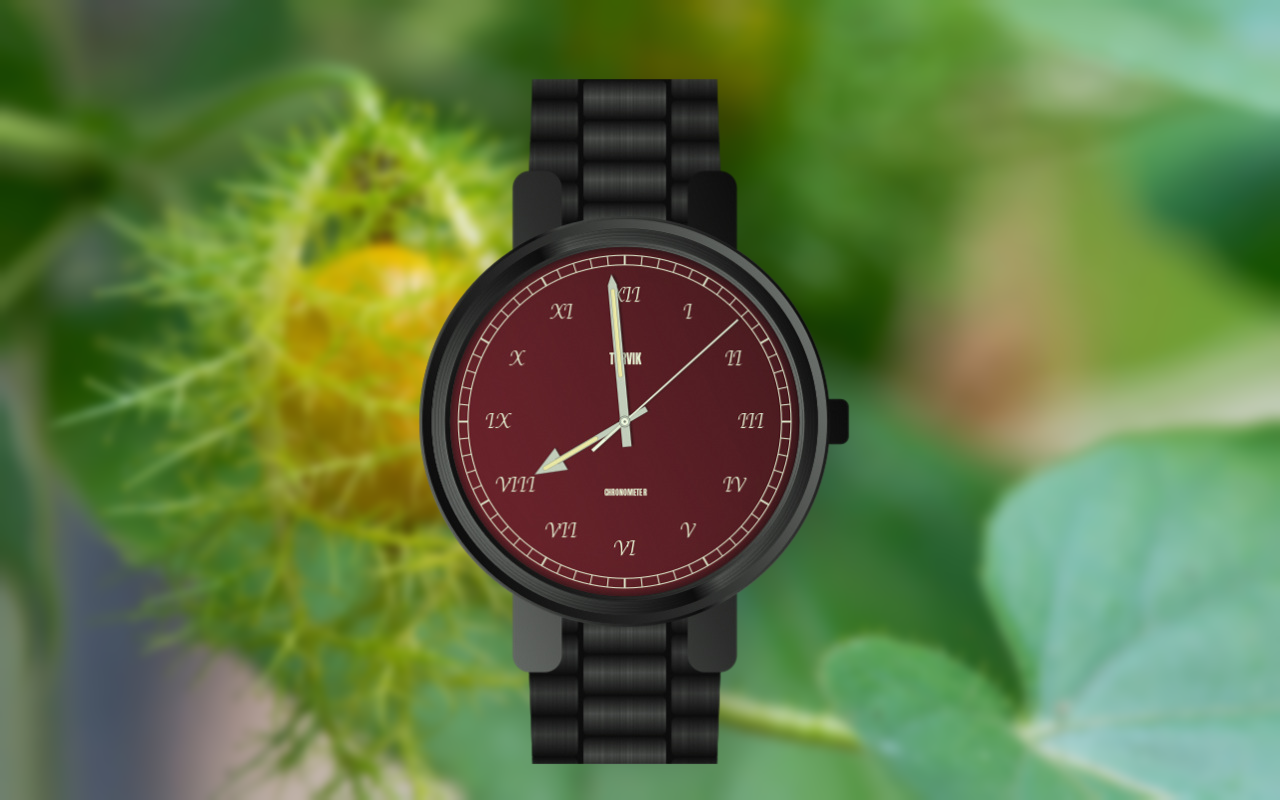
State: h=7 m=59 s=8
